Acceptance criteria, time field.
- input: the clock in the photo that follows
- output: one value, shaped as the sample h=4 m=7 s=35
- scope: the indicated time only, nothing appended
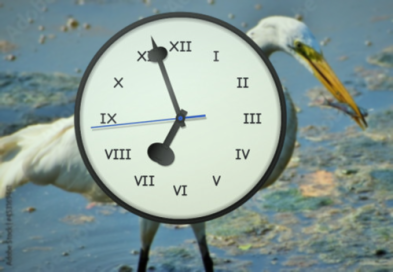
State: h=6 m=56 s=44
